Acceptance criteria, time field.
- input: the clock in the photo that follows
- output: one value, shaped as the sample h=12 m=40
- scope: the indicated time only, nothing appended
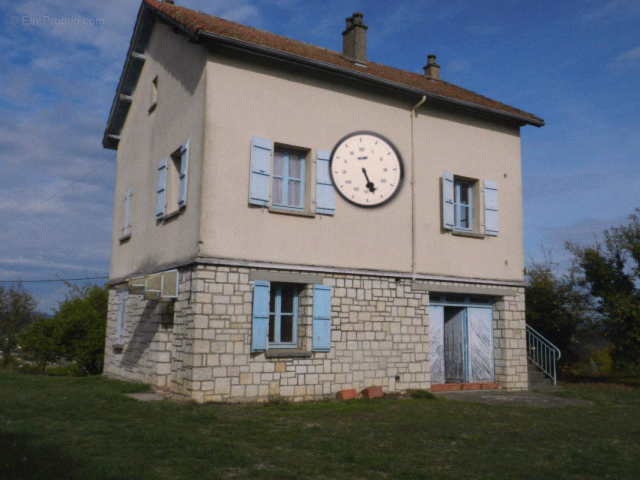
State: h=5 m=27
